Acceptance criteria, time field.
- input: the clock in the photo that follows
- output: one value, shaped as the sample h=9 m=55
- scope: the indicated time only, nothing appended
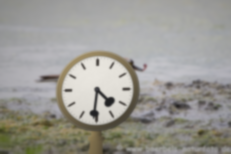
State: h=4 m=31
